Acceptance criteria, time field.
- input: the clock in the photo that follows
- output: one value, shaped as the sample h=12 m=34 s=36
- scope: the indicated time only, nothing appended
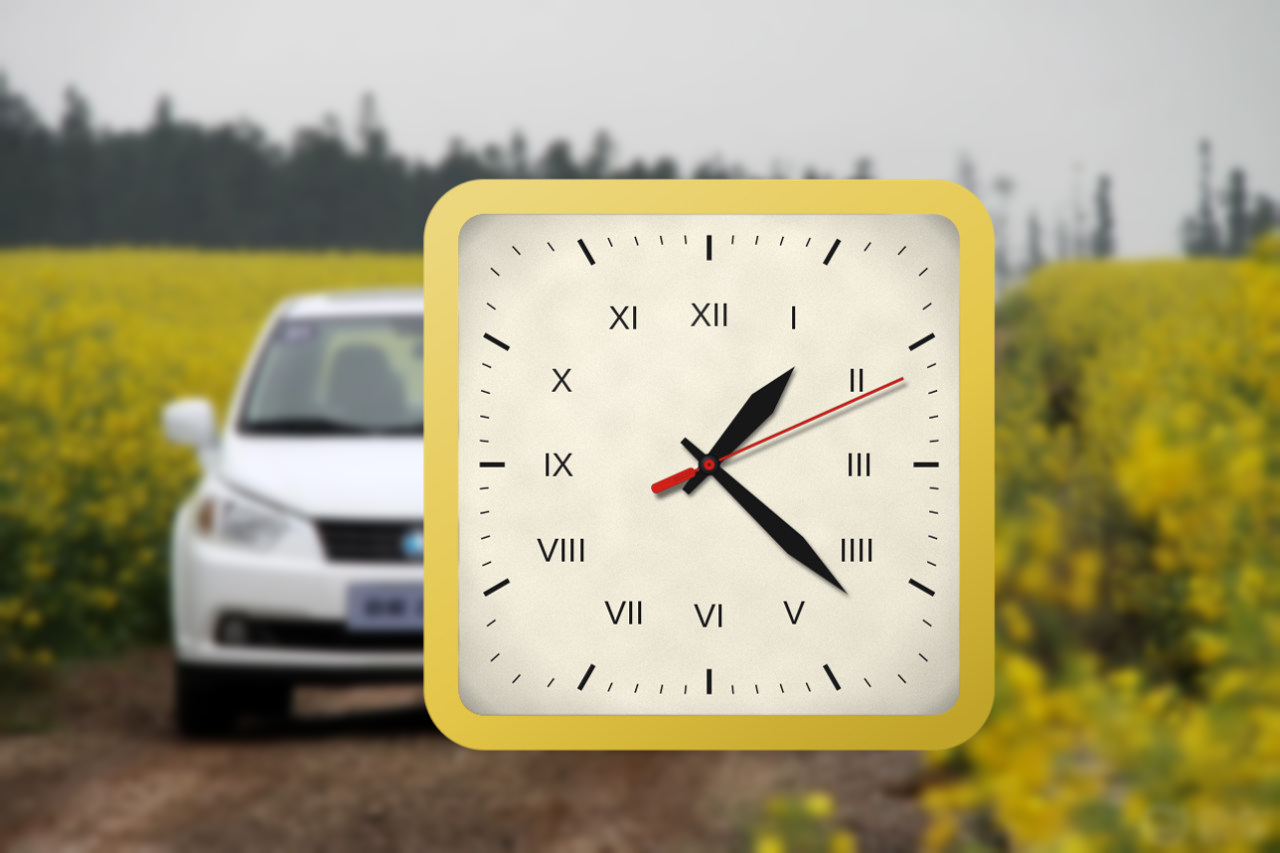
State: h=1 m=22 s=11
